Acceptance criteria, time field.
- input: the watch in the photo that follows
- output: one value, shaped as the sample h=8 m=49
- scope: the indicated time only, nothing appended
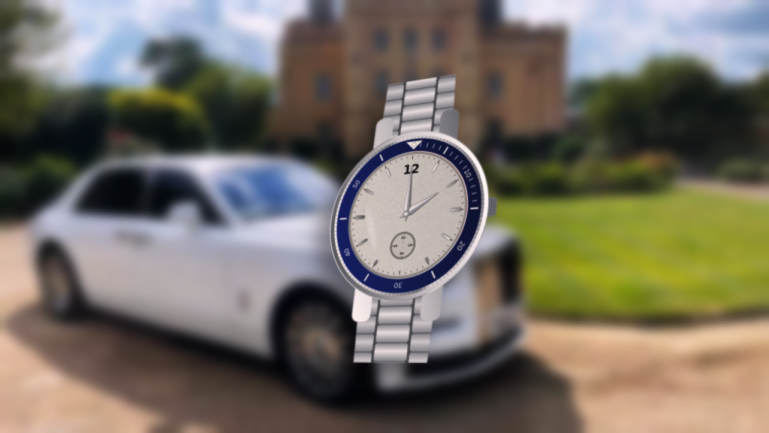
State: h=2 m=0
